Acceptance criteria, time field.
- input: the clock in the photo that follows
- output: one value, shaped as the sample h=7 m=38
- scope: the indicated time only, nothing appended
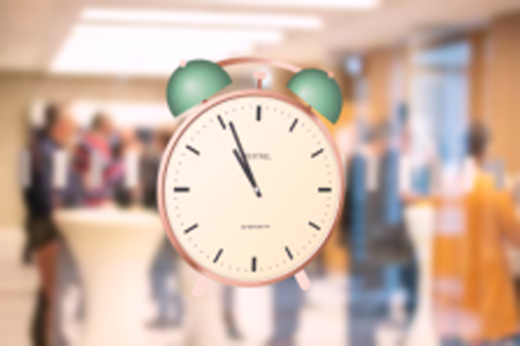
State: h=10 m=56
